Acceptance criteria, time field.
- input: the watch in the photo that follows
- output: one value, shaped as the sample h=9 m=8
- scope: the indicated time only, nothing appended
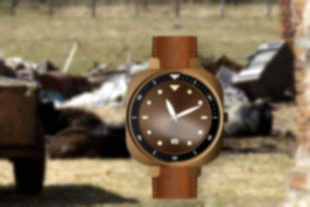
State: h=11 m=11
